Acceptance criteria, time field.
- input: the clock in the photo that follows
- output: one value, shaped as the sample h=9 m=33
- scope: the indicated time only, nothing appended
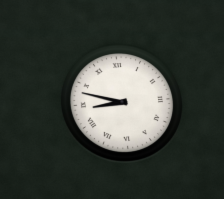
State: h=8 m=48
